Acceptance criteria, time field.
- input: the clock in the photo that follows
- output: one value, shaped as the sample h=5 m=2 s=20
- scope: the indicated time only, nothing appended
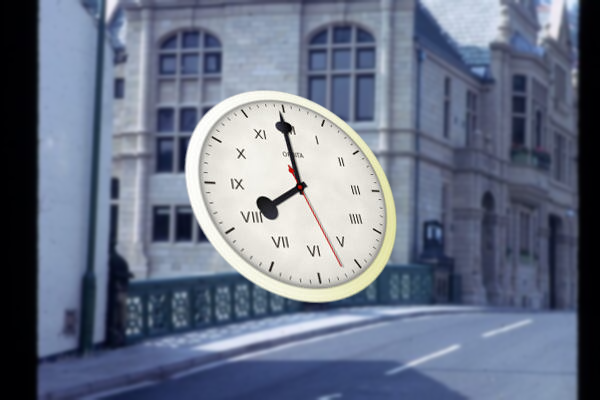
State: h=7 m=59 s=27
